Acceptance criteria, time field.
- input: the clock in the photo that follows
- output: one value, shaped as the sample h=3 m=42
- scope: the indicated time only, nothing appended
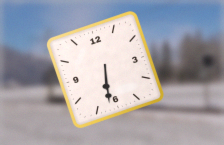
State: h=6 m=32
